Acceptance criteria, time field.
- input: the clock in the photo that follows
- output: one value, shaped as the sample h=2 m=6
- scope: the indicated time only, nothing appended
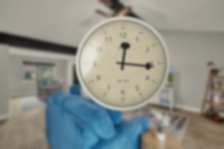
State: h=12 m=16
